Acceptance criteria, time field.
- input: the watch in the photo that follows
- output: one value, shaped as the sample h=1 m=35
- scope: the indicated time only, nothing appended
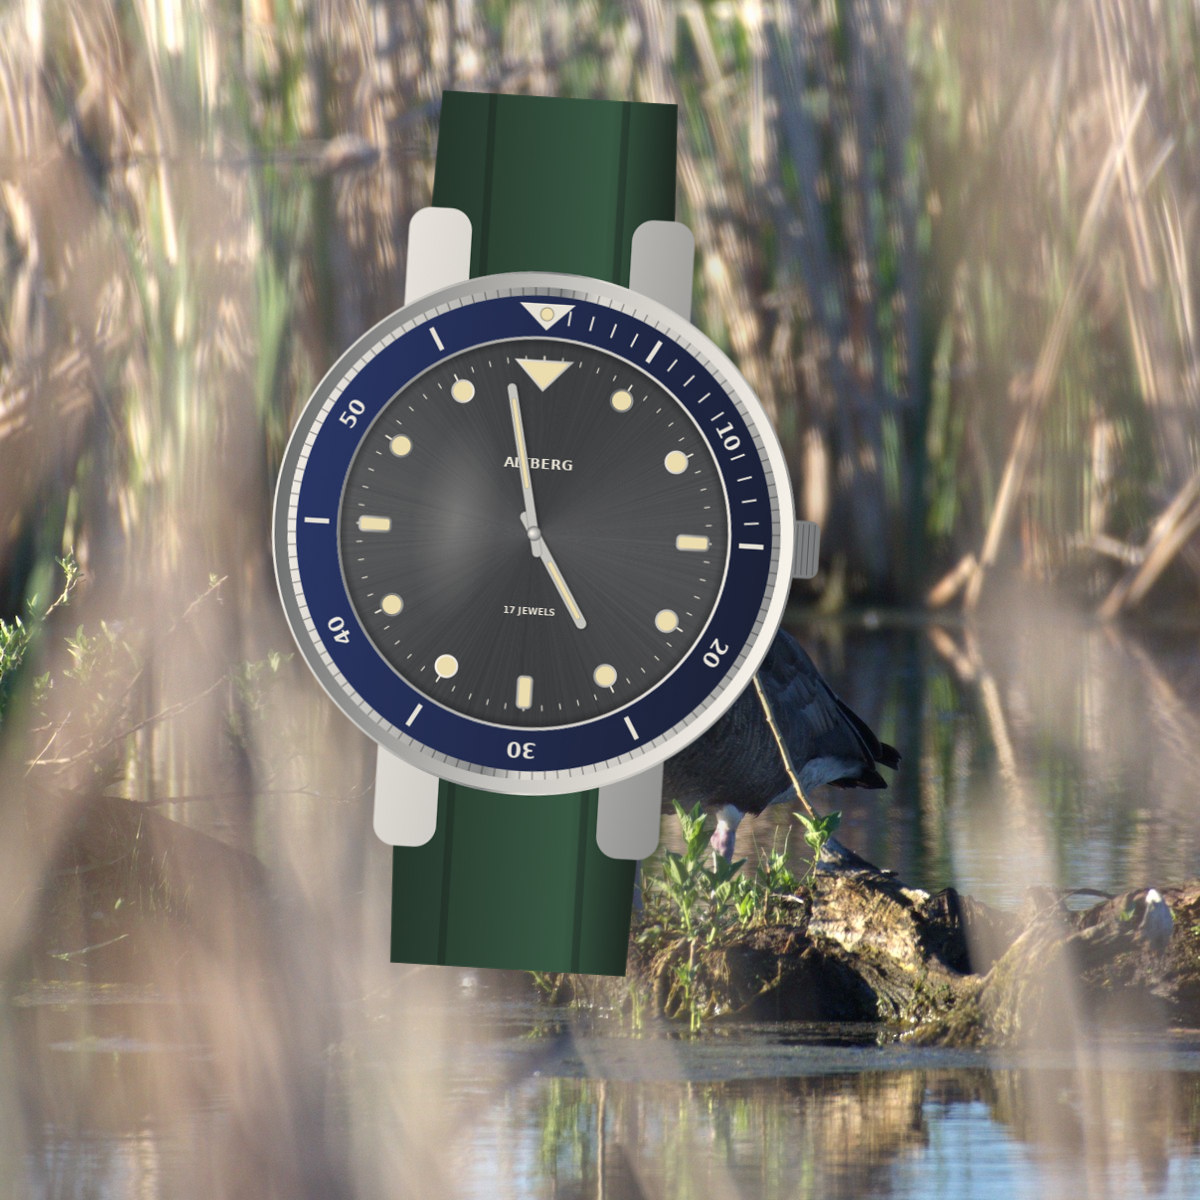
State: h=4 m=58
